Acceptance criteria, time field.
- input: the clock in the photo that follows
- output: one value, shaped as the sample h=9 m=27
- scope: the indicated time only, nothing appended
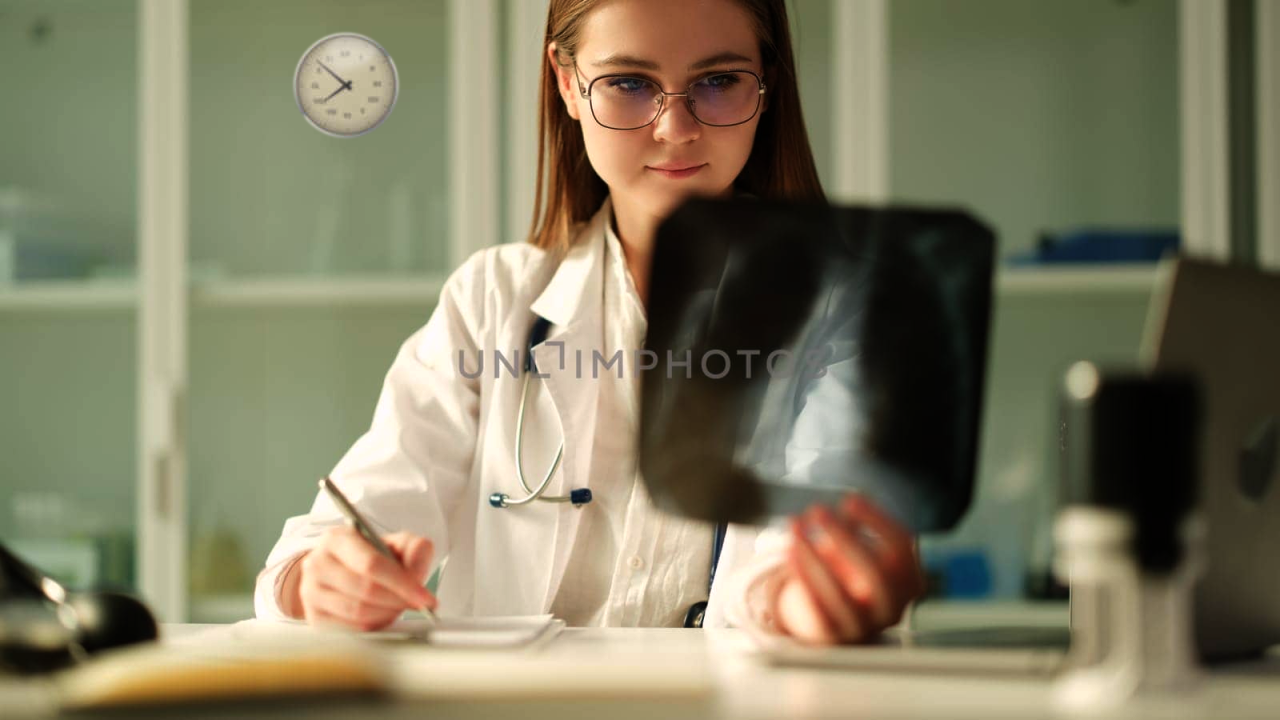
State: h=7 m=52
